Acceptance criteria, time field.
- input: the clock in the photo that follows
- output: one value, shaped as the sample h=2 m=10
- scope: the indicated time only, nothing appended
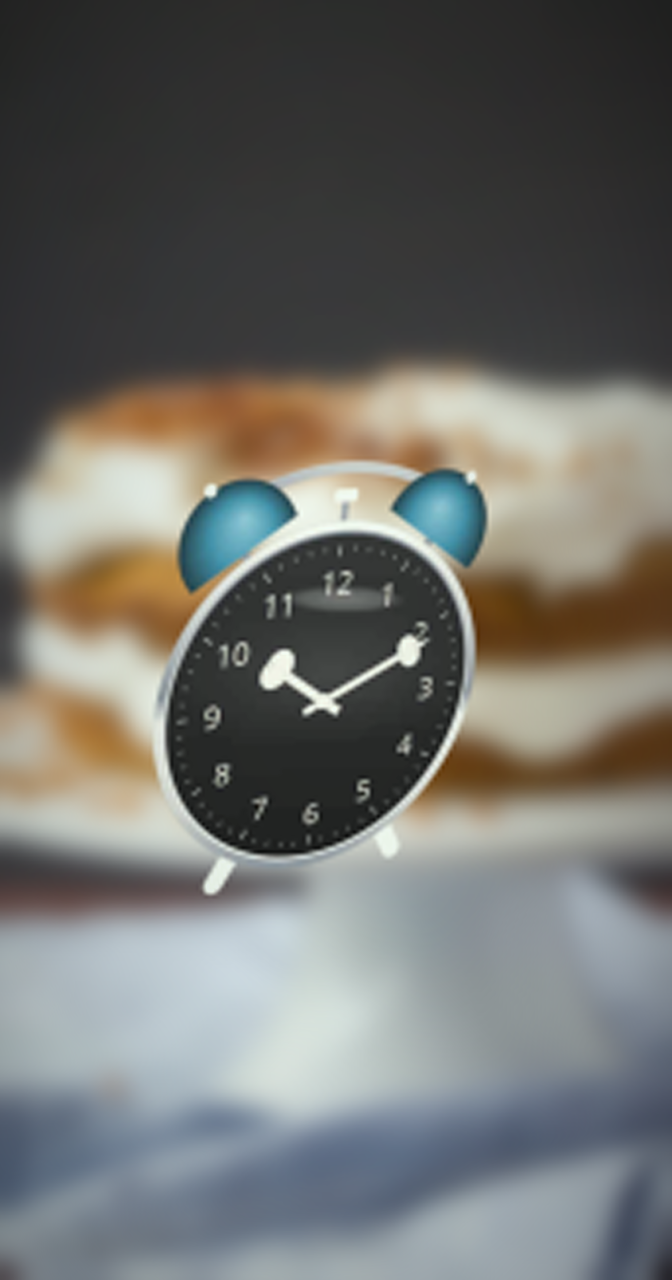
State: h=10 m=11
